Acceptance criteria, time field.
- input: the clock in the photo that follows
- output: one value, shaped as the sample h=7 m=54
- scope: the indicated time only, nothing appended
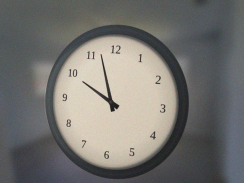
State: h=9 m=57
